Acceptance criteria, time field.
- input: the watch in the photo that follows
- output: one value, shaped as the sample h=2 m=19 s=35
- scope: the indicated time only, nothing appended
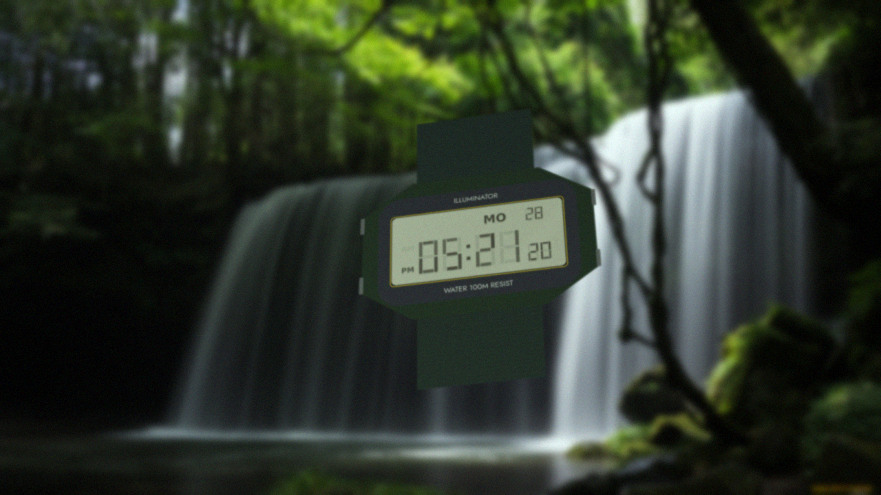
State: h=5 m=21 s=20
